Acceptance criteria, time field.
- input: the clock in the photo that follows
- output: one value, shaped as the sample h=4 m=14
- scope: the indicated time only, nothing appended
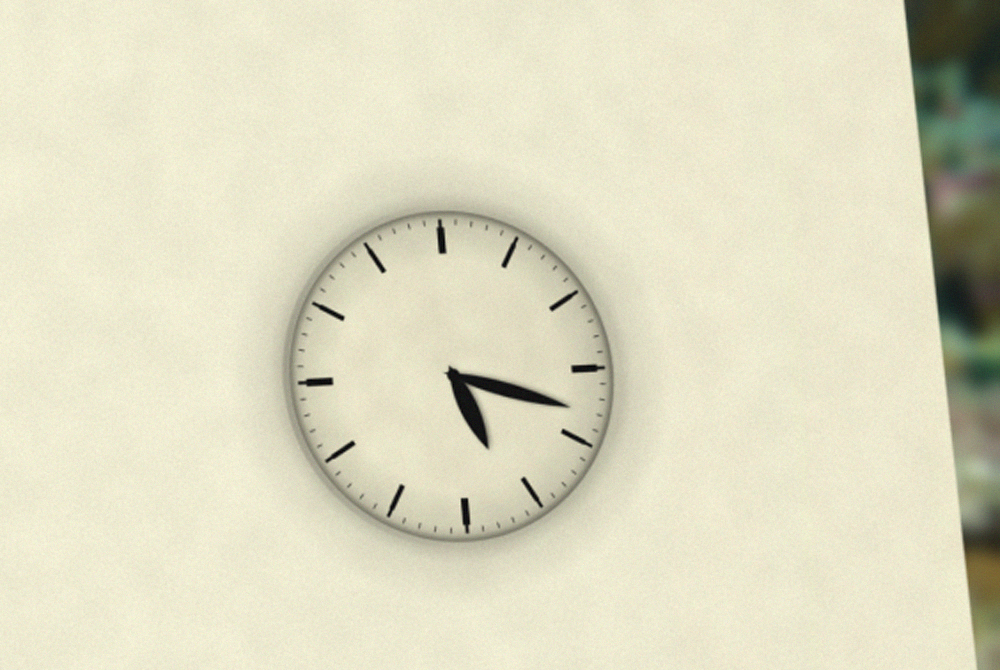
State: h=5 m=18
